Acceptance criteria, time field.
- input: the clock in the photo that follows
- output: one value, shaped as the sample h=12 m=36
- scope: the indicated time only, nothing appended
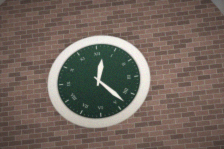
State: h=12 m=23
